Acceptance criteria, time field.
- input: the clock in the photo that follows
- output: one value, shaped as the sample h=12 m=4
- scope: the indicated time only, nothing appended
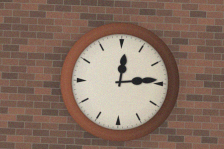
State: h=12 m=14
